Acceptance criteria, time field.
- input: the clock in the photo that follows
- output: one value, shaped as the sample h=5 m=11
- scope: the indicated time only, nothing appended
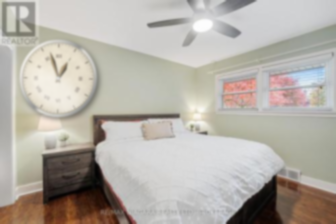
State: h=12 m=57
